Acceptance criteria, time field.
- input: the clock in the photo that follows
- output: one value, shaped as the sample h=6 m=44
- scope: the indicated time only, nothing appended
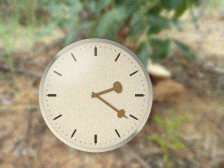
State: h=2 m=21
